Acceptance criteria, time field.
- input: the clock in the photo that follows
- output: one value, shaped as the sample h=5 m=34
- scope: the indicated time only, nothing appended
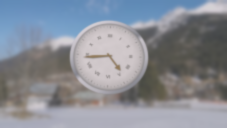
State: h=4 m=44
